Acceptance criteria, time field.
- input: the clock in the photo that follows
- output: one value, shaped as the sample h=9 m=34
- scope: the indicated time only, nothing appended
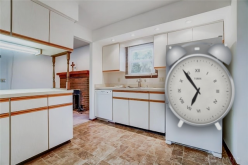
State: h=6 m=54
